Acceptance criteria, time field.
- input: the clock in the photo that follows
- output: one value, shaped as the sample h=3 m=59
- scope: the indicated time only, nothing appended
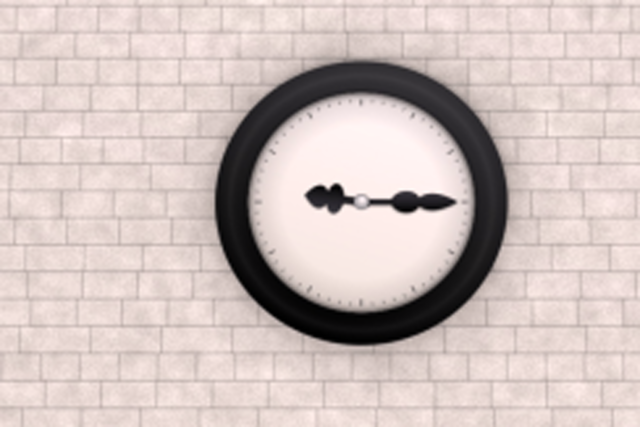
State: h=9 m=15
